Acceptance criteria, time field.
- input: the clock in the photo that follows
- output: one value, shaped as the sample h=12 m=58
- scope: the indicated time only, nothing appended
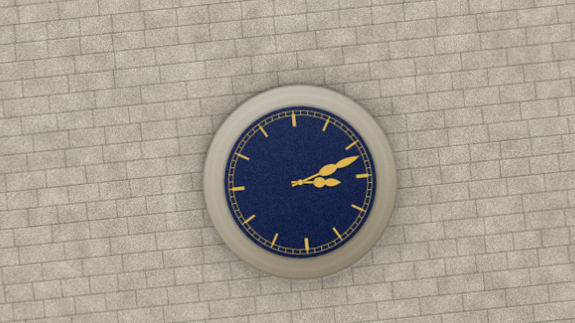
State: h=3 m=12
